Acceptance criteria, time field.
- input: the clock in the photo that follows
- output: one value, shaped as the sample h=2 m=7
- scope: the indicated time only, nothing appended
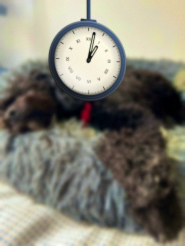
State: h=1 m=2
